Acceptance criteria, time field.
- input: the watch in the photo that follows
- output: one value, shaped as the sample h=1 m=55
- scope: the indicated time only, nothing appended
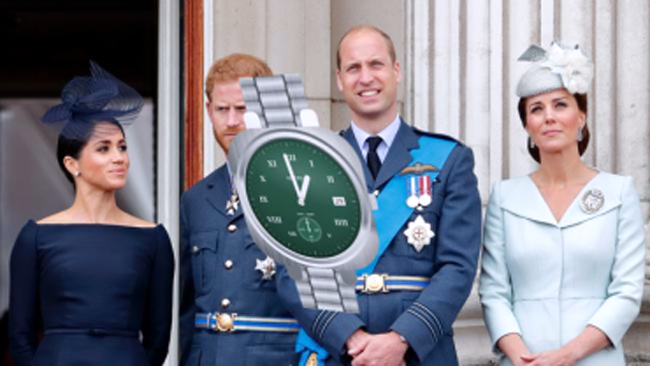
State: h=12 m=59
